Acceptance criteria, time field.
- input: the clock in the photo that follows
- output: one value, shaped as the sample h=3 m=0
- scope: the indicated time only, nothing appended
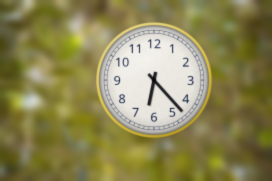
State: h=6 m=23
